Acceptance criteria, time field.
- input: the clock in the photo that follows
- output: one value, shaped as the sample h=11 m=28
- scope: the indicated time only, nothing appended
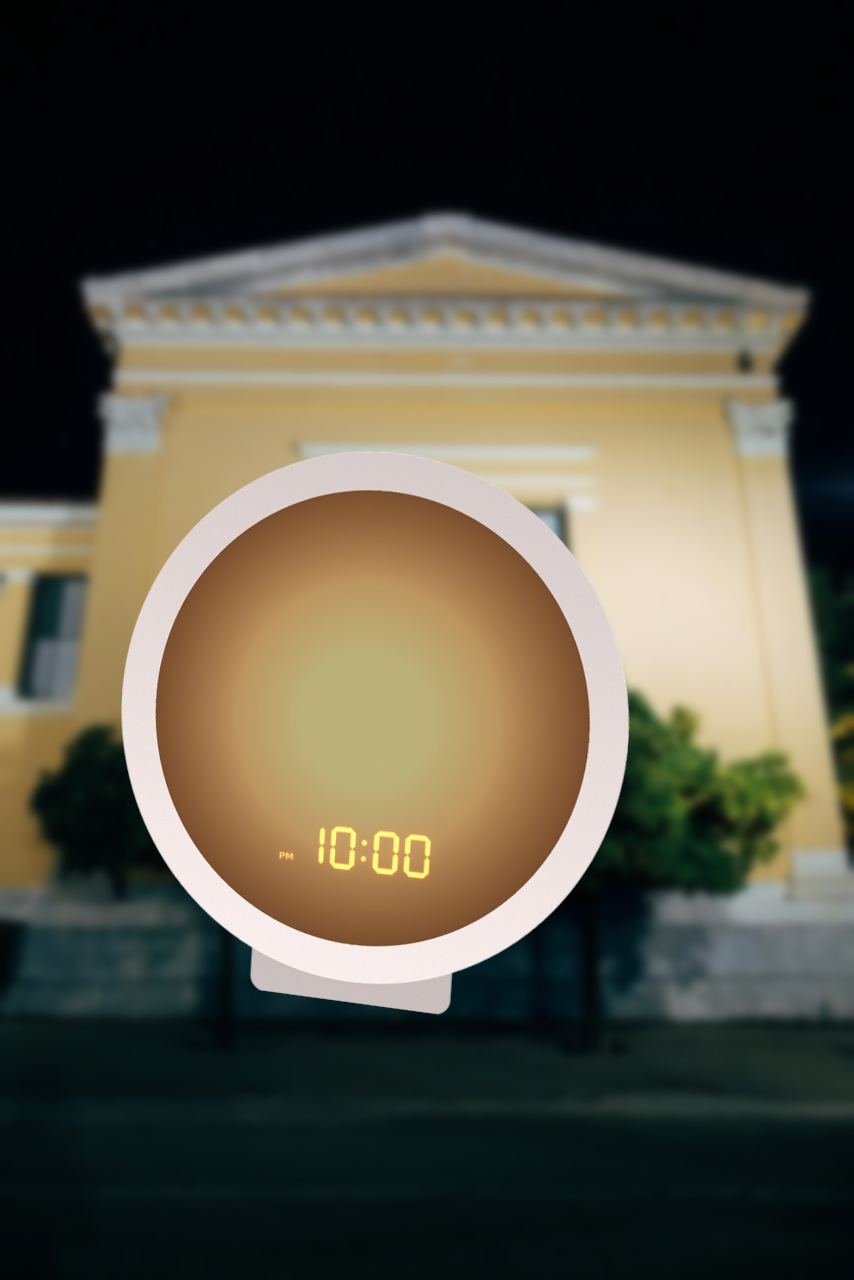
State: h=10 m=0
